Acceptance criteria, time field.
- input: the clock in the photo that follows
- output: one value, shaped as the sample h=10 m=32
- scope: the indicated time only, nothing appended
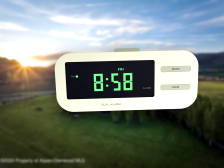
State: h=8 m=58
